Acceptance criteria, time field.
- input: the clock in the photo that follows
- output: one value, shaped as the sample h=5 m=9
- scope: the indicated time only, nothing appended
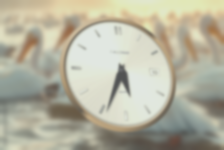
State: h=5 m=34
